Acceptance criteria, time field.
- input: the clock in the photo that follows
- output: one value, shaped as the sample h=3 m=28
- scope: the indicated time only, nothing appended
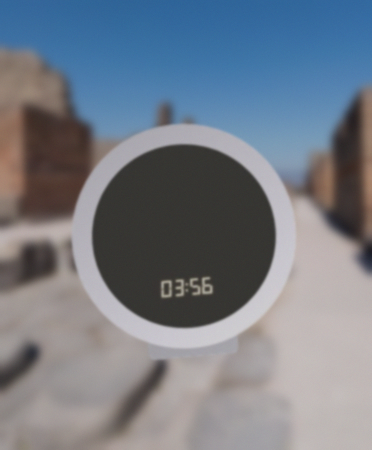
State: h=3 m=56
